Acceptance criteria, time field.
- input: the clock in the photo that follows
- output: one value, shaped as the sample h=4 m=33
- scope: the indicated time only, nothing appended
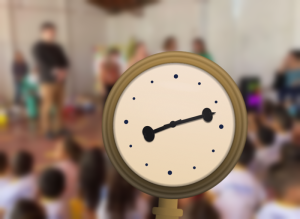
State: h=8 m=12
